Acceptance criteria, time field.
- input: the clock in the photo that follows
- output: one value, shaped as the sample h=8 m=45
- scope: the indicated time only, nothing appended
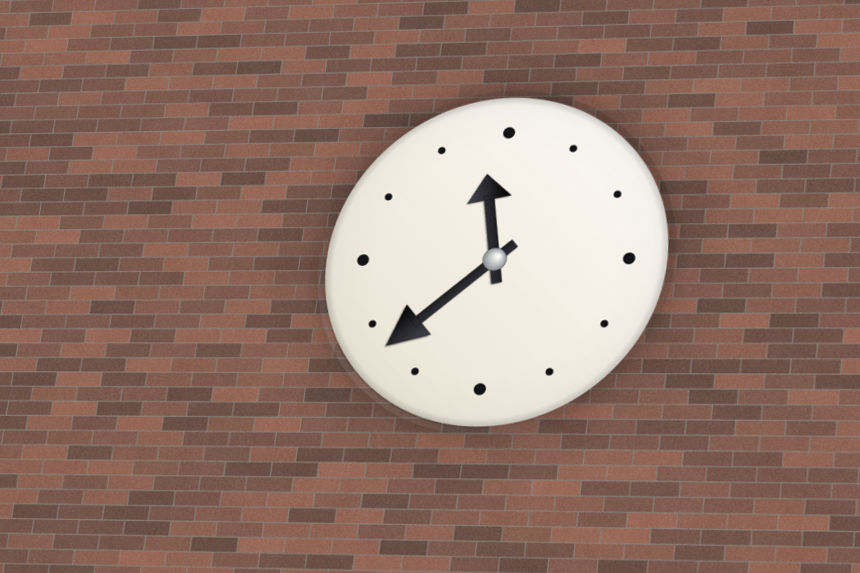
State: h=11 m=38
